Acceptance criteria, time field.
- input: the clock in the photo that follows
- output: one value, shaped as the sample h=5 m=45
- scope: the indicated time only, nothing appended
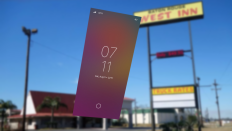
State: h=7 m=11
